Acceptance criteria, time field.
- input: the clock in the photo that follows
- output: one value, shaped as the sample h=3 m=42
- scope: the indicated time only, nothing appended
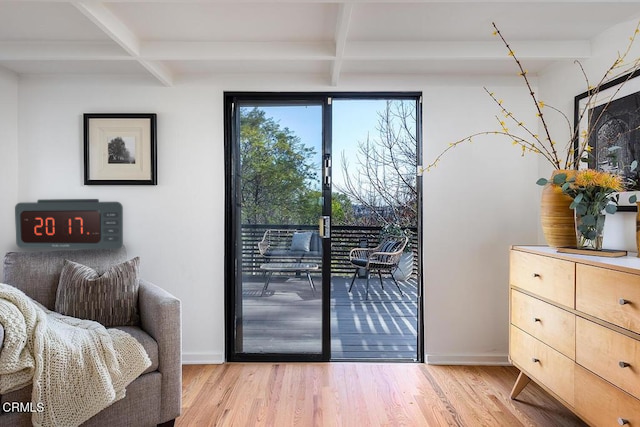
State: h=20 m=17
